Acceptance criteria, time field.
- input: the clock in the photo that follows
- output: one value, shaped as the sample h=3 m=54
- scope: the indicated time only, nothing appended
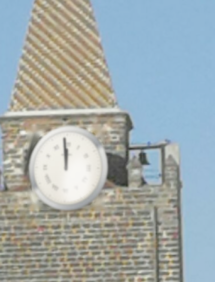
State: h=11 m=59
